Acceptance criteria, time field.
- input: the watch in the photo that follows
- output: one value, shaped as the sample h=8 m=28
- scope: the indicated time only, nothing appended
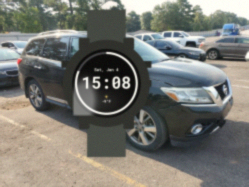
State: h=15 m=8
